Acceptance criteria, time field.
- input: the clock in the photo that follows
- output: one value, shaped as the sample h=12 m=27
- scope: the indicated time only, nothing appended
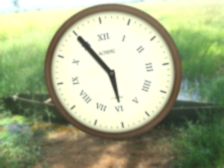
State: h=5 m=55
